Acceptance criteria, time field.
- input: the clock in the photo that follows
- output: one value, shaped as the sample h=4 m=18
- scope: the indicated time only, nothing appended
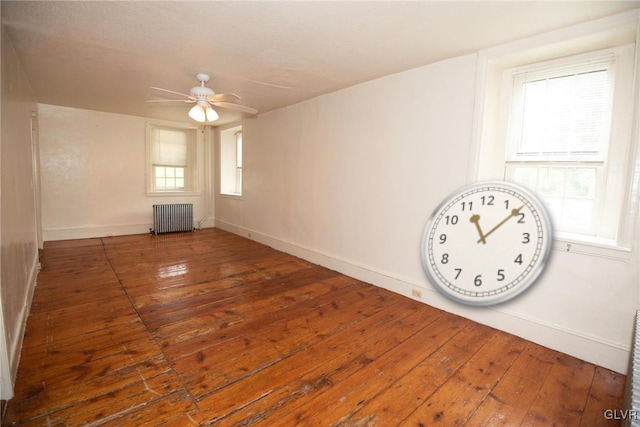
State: h=11 m=8
